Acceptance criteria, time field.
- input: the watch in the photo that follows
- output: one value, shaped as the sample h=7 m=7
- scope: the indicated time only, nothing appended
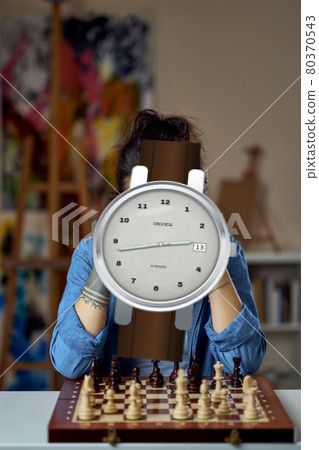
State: h=2 m=43
